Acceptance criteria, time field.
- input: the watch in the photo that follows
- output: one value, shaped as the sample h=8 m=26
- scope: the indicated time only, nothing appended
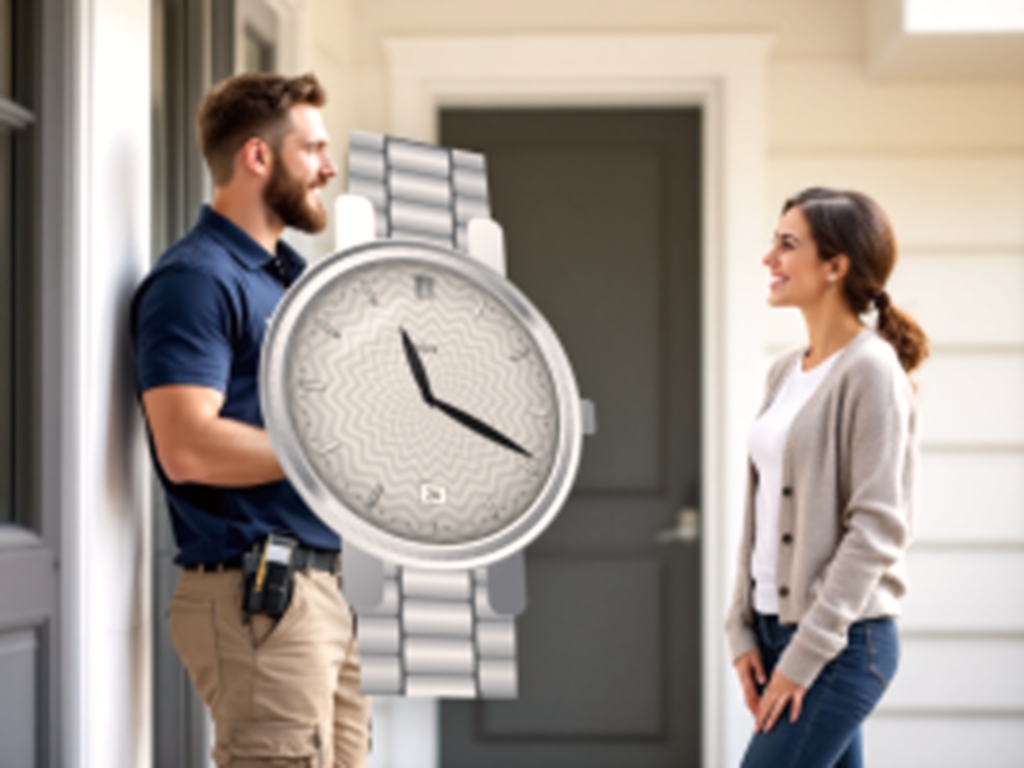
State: h=11 m=19
